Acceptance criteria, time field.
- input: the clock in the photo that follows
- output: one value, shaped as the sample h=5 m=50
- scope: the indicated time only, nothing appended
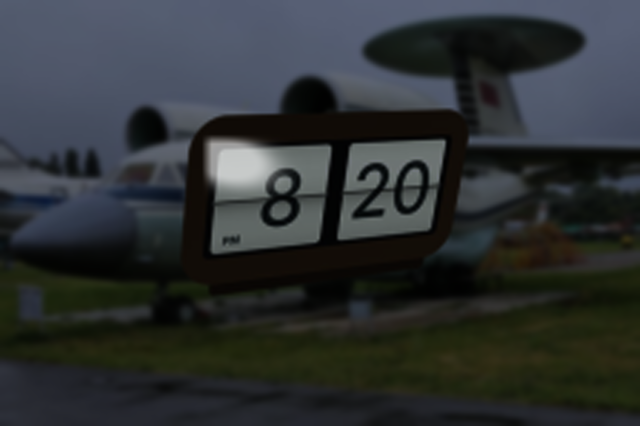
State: h=8 m=20
